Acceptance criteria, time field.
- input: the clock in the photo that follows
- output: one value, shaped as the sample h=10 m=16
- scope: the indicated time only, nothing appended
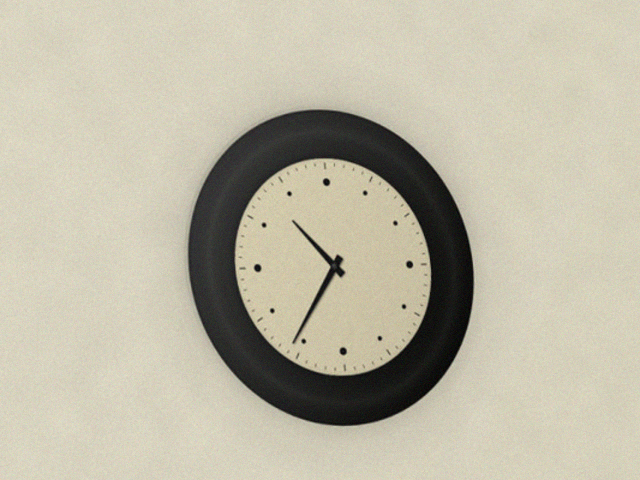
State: h=10 m=36
